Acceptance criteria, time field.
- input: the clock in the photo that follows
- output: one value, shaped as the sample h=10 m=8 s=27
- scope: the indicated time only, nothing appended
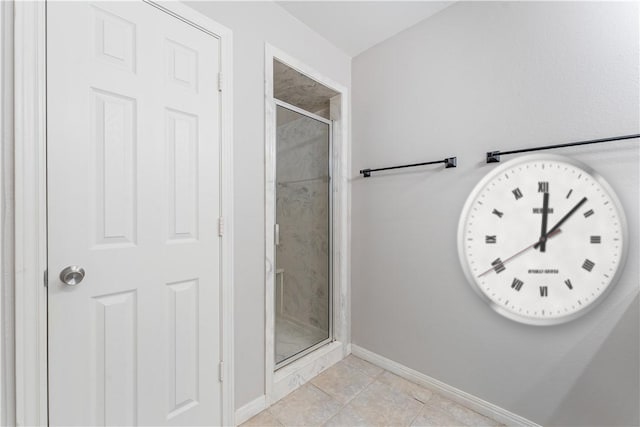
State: h=12 m=7 s=40
